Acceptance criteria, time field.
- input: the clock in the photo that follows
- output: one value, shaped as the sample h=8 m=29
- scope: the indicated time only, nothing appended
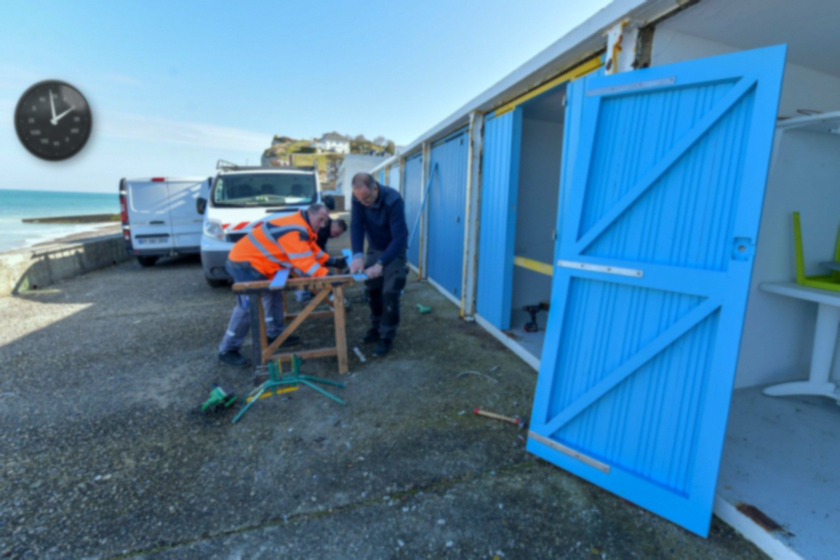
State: h=1 m=59
